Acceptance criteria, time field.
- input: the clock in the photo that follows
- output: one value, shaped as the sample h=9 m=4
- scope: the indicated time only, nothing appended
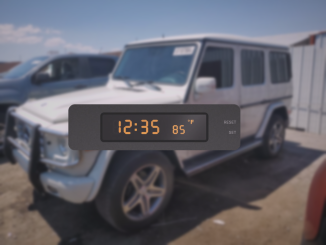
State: h=12 m=35
